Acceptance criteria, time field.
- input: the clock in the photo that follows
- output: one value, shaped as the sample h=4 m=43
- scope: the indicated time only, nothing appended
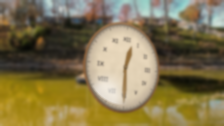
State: h=12 m=30
